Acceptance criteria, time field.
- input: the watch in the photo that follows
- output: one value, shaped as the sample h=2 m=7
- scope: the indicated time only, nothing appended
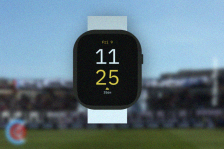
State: h=11 m=25
